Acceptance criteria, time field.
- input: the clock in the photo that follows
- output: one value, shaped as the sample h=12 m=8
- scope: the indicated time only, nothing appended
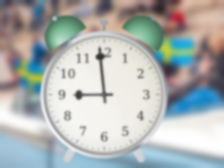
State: h=8 m=59
